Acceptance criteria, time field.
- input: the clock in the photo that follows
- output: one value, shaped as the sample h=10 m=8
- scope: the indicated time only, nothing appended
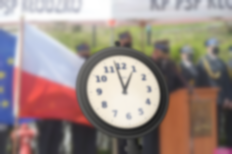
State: h=12 m=58
